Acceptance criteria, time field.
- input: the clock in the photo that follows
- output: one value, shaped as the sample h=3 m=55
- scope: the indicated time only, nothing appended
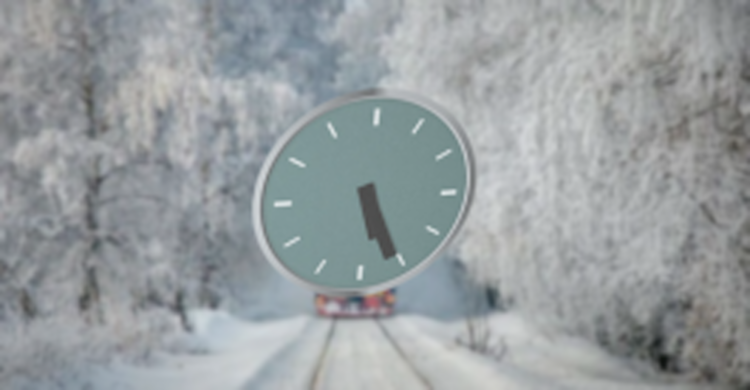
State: h=5 m=26
